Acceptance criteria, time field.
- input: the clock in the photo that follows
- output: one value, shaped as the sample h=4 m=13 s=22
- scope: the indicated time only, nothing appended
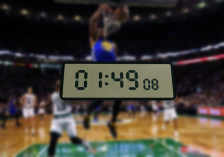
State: h=1 m=49 s=8
